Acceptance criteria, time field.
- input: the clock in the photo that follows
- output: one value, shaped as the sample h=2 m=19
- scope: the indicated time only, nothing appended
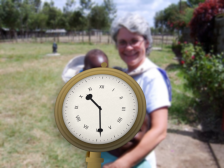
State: h=10 m=29
